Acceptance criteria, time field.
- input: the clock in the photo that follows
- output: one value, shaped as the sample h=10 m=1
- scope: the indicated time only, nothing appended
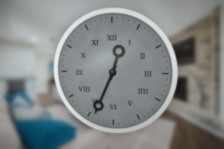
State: h=12 m=34
